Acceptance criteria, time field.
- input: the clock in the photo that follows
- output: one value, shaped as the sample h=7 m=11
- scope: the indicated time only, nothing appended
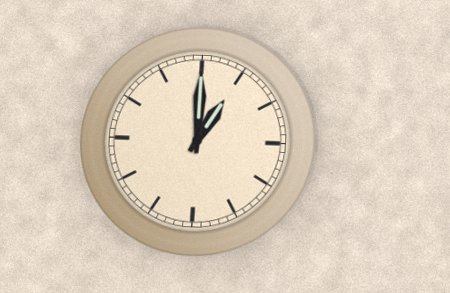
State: h=1 m=0
